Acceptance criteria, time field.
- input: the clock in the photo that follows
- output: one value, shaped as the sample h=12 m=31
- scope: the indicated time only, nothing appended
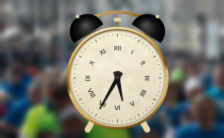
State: h=5 m=35
